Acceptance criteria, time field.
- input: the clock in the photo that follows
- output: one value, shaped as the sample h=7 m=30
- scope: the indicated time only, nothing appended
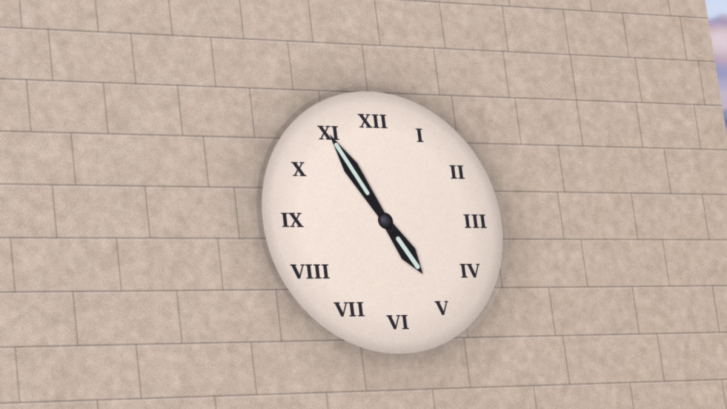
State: h=4 m=55
